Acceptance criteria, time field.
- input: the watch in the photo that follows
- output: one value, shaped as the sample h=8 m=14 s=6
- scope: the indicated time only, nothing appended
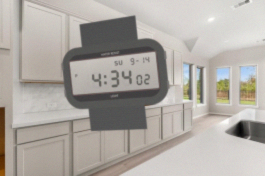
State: h=4 m=34 s=2
